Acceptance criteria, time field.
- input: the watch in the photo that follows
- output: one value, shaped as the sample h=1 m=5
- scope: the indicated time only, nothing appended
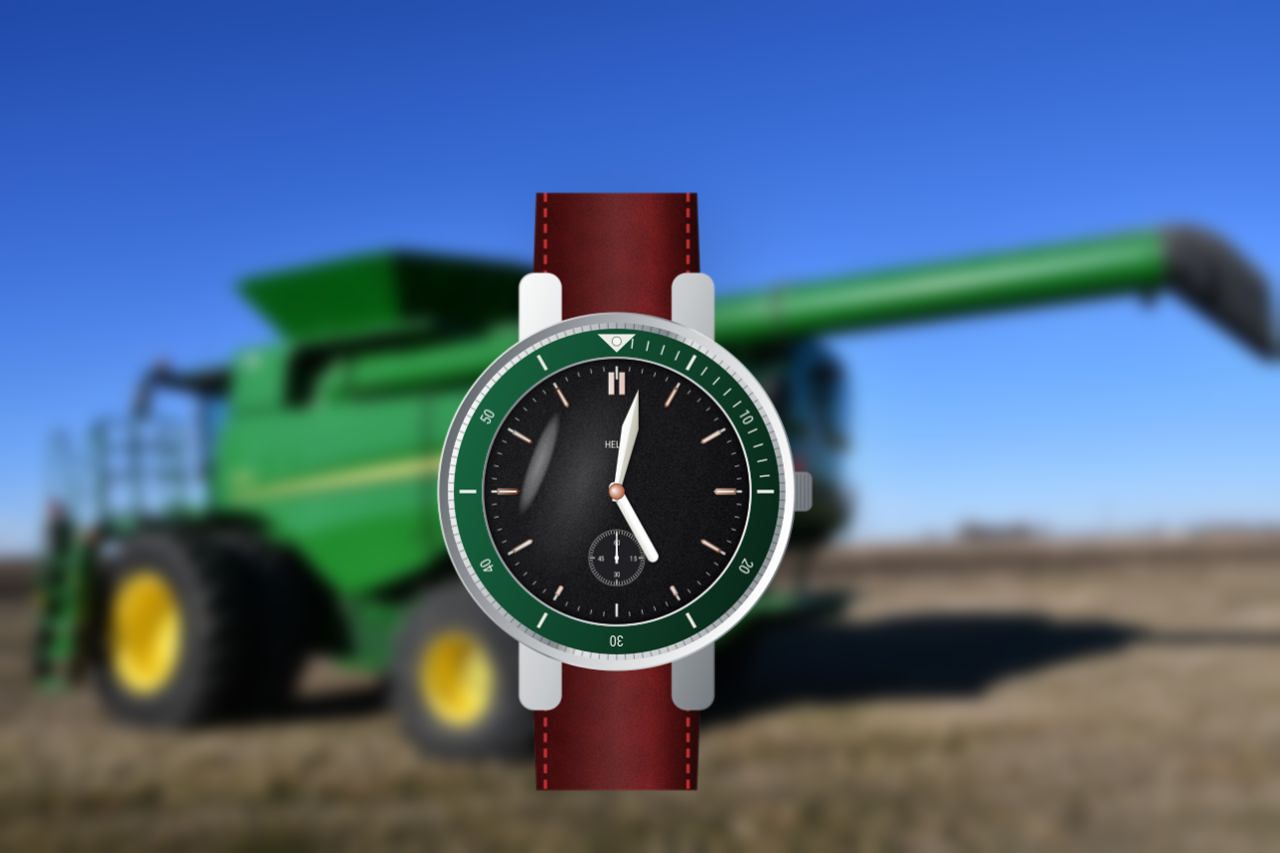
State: h=5 m=2
